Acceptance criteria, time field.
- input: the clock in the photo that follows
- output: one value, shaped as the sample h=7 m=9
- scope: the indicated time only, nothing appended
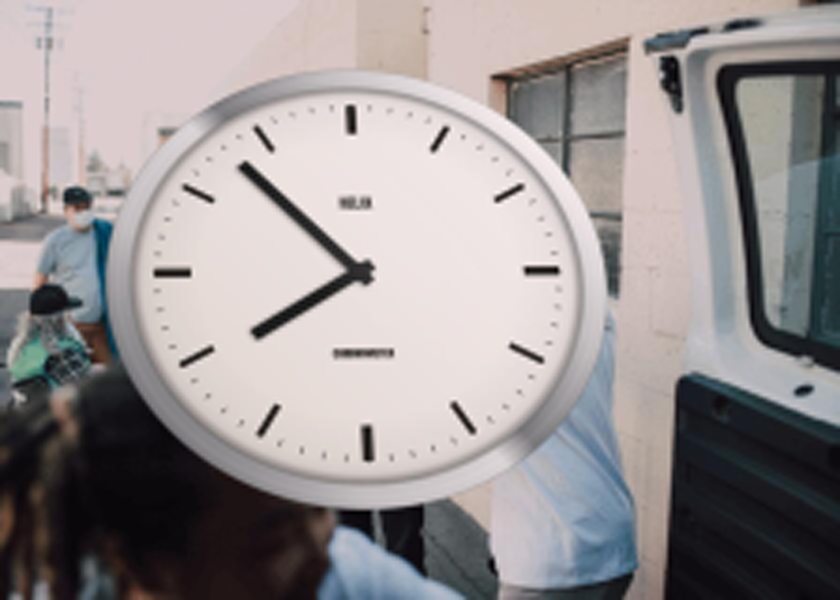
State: h=7 m=53
